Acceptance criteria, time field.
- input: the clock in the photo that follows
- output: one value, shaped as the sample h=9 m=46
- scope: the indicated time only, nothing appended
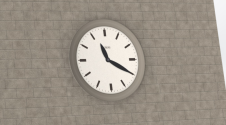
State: h=11 m=20
